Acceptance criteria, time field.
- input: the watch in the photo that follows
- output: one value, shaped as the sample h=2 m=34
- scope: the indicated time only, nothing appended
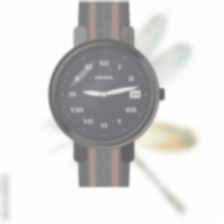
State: h=9 m=13
